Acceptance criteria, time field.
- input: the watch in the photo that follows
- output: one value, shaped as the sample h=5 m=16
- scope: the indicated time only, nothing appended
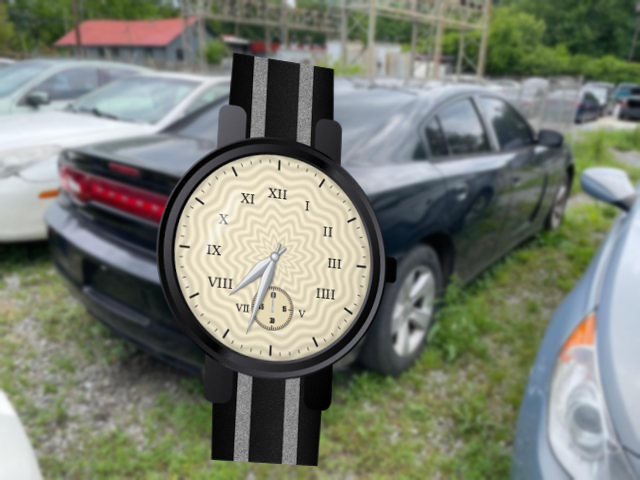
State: h=7 m=33
